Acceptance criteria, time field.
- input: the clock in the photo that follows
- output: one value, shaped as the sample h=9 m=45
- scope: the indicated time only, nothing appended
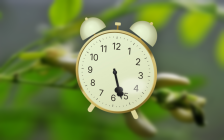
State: h=5 m=27
